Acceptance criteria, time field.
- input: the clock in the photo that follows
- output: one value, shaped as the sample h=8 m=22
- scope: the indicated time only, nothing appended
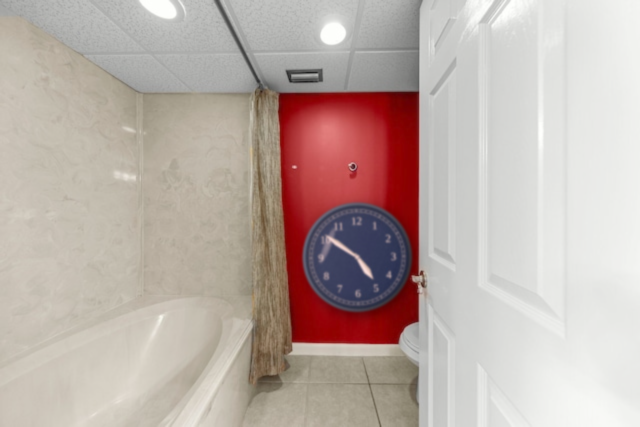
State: h=4 m=51
